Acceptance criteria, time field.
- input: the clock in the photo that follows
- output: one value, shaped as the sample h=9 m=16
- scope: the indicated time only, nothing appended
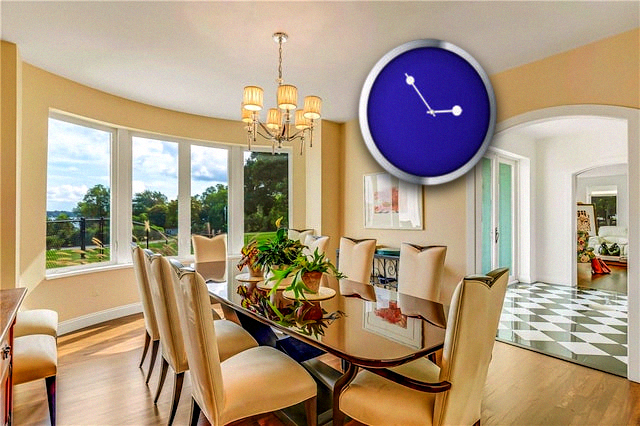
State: h=2 m=54
